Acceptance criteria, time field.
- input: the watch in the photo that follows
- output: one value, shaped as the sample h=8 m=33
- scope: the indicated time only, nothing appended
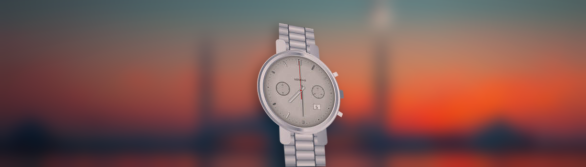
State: h=7 m=30
